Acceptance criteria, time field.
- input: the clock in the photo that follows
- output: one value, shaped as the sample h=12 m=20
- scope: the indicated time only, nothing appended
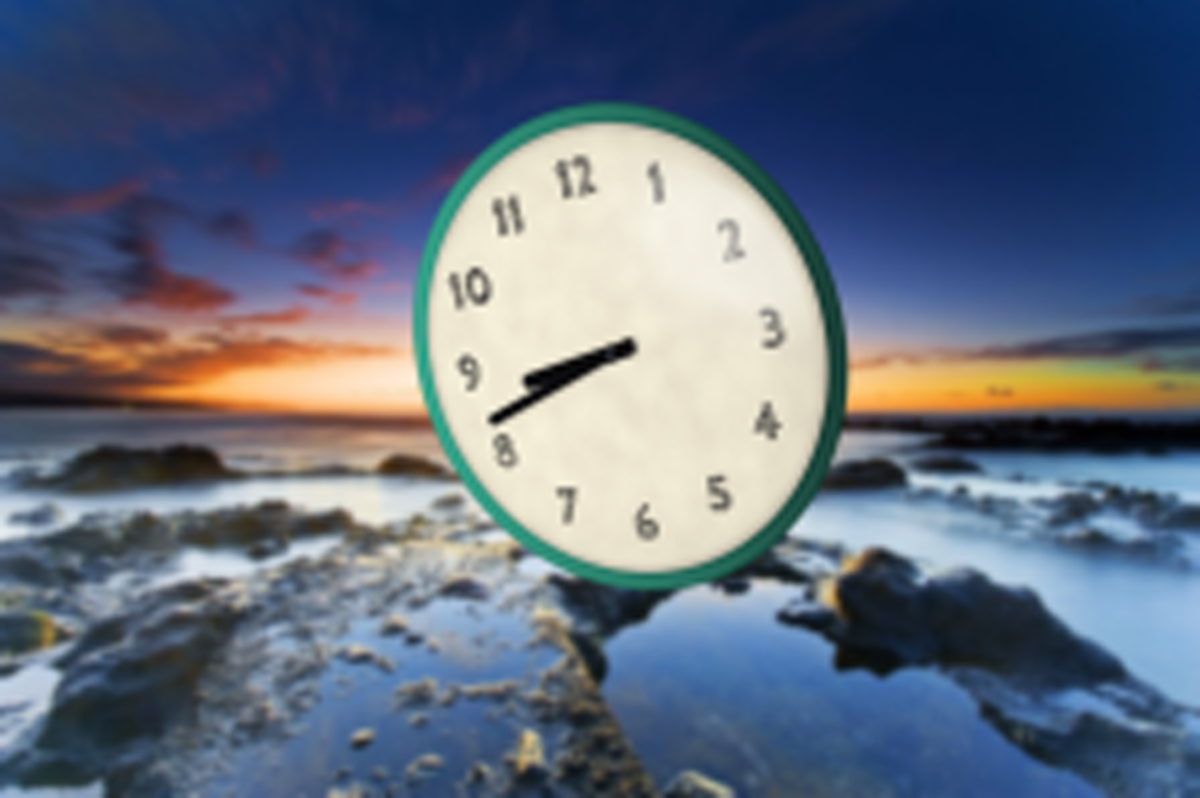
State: h=8 m=42
